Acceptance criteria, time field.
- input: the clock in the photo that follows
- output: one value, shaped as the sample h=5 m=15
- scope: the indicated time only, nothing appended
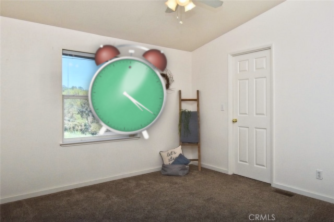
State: h=4 m=20
